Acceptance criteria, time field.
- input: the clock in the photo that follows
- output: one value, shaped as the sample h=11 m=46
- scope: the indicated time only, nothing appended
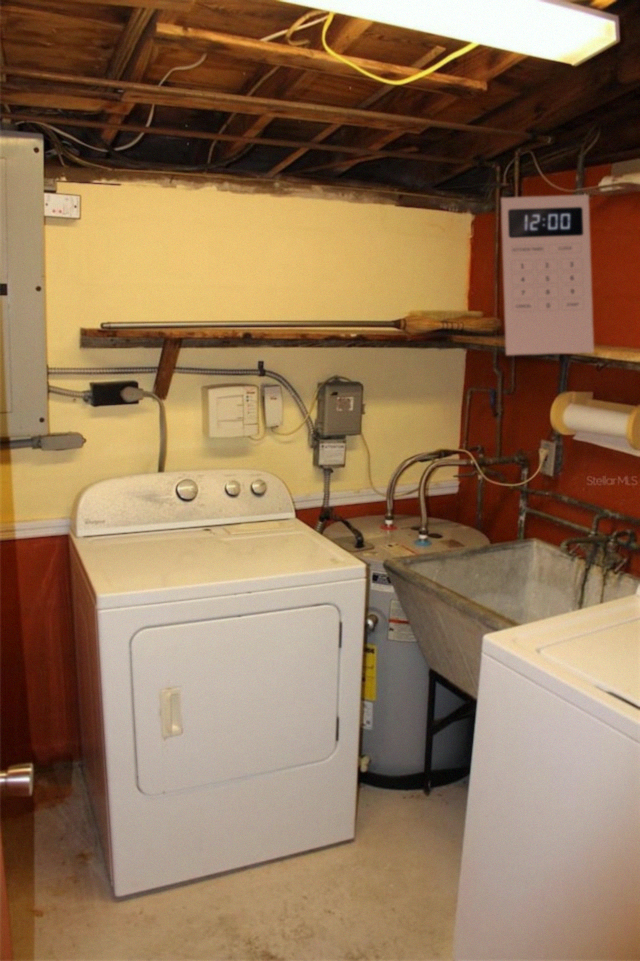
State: h=12 m=0
